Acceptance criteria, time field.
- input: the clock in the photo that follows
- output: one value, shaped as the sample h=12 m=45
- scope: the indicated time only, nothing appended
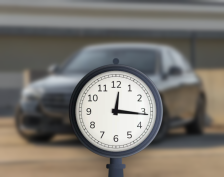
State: h=12 m=16
